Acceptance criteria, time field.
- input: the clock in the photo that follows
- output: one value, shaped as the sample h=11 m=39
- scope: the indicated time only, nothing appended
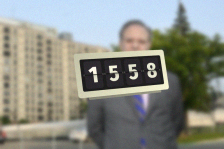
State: h=15 m=58
